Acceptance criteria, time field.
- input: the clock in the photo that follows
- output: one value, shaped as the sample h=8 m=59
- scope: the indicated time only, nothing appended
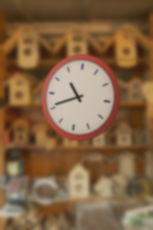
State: h=10 m=41
